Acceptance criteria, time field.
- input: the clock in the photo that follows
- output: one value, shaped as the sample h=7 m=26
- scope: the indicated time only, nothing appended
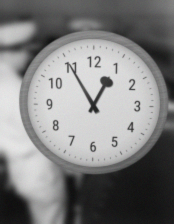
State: h=12 m=55
